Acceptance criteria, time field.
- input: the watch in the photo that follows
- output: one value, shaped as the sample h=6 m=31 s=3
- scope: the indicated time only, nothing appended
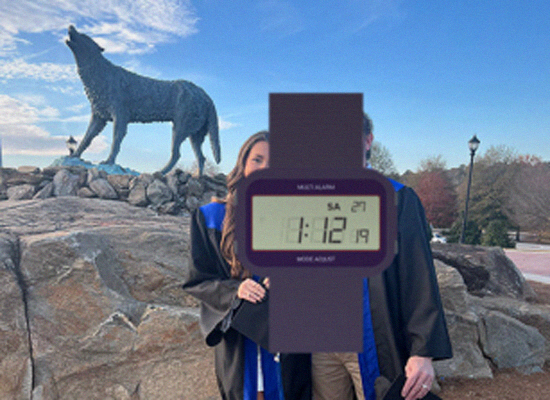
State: h=1 m=12 s=19
